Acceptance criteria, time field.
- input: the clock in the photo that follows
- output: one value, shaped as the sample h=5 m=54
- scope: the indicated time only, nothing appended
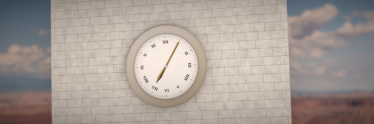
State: h=7 m=5
